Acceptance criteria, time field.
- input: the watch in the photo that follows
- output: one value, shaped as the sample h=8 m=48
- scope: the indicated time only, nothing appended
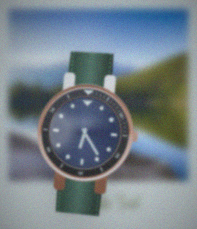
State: h=6 m=24
